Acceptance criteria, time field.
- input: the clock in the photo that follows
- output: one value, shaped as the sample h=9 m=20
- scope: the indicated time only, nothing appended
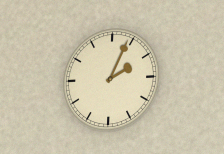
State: h=2 m=4
